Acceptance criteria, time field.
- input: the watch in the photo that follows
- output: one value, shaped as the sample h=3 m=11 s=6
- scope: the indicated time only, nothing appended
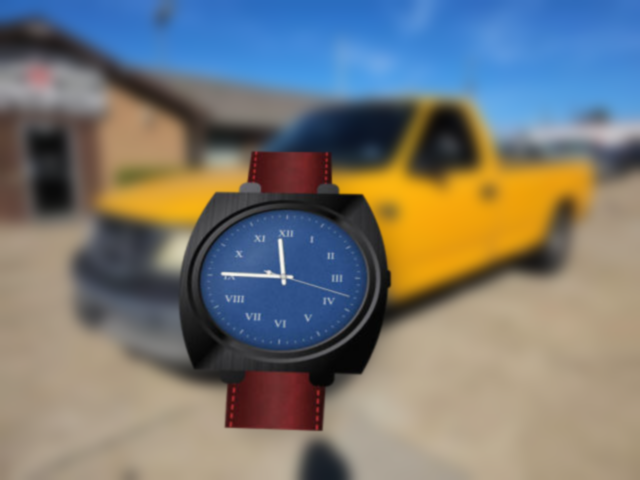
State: h=11 m=45 s=18
